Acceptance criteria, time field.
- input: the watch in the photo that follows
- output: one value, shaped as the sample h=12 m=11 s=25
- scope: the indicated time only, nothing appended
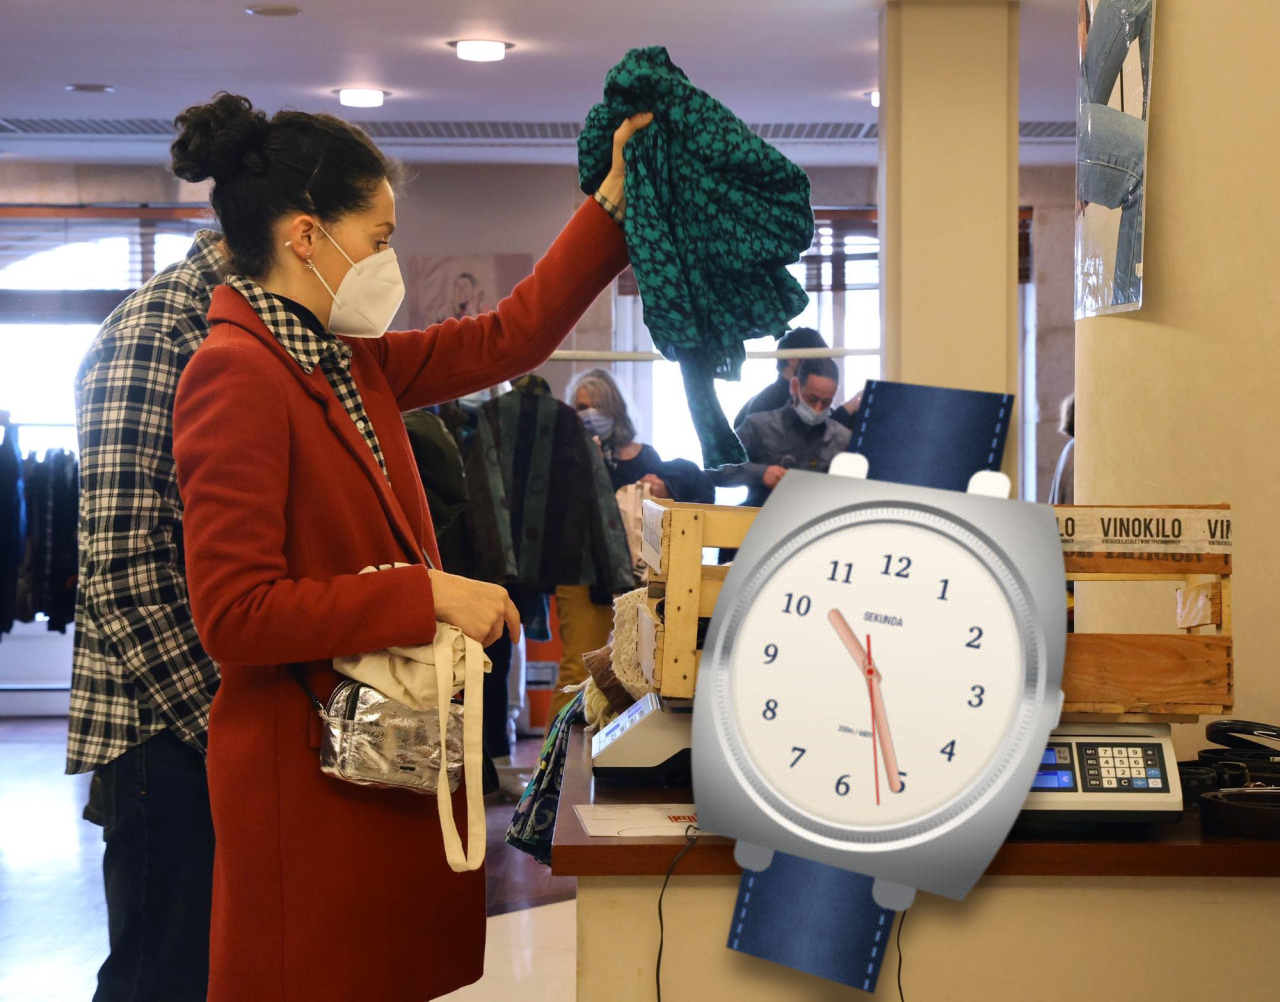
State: h=10 m=25 s=27
